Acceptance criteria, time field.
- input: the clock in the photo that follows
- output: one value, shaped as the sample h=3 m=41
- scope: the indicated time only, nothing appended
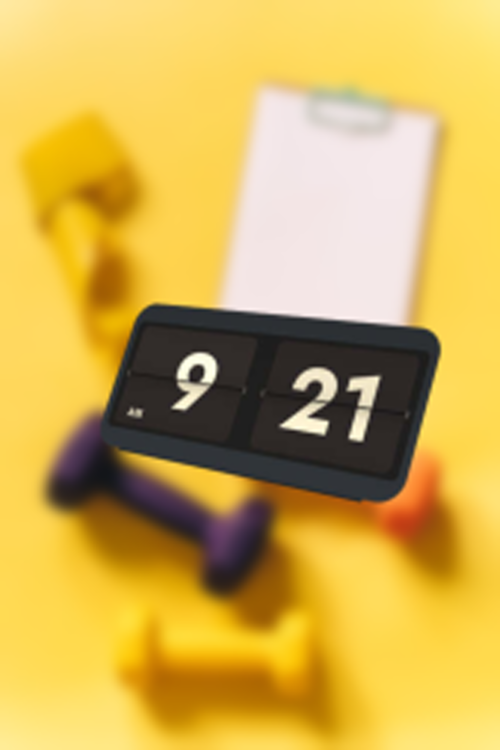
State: h=9 m=21
